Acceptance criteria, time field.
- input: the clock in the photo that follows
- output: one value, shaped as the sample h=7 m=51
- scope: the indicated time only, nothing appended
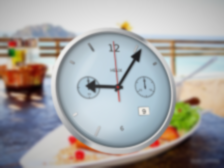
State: h=9 m=6
